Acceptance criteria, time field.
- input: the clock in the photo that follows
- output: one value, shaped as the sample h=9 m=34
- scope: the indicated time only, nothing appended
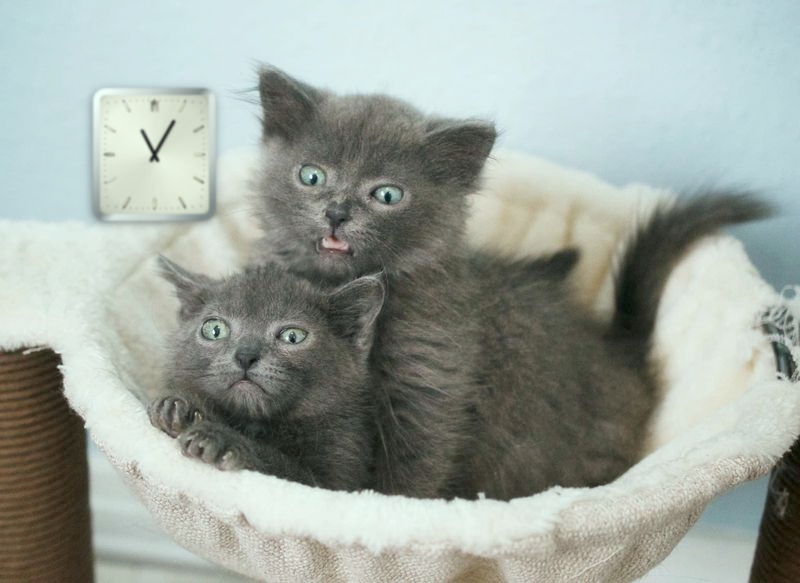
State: h=11 m=5
